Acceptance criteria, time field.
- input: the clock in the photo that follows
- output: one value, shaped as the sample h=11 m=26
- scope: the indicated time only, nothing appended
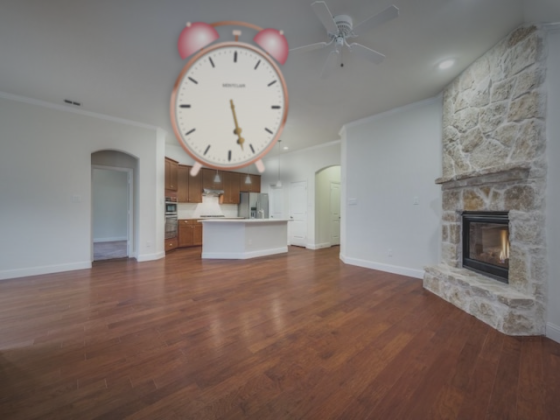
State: h=5 m=27
